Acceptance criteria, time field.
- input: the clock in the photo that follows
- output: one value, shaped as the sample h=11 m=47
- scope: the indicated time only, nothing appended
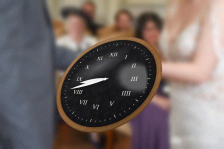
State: h=8 m=42
